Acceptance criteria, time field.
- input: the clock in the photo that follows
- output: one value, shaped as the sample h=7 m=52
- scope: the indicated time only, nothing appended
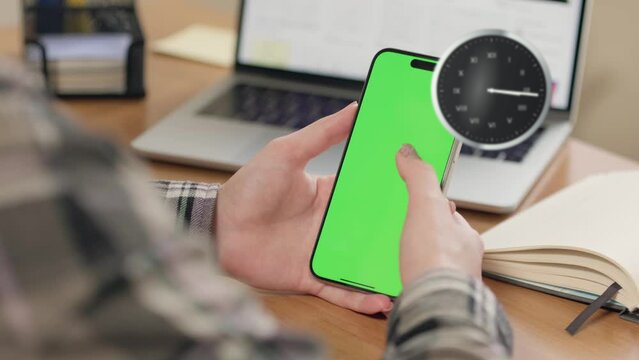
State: h=3 m=16
